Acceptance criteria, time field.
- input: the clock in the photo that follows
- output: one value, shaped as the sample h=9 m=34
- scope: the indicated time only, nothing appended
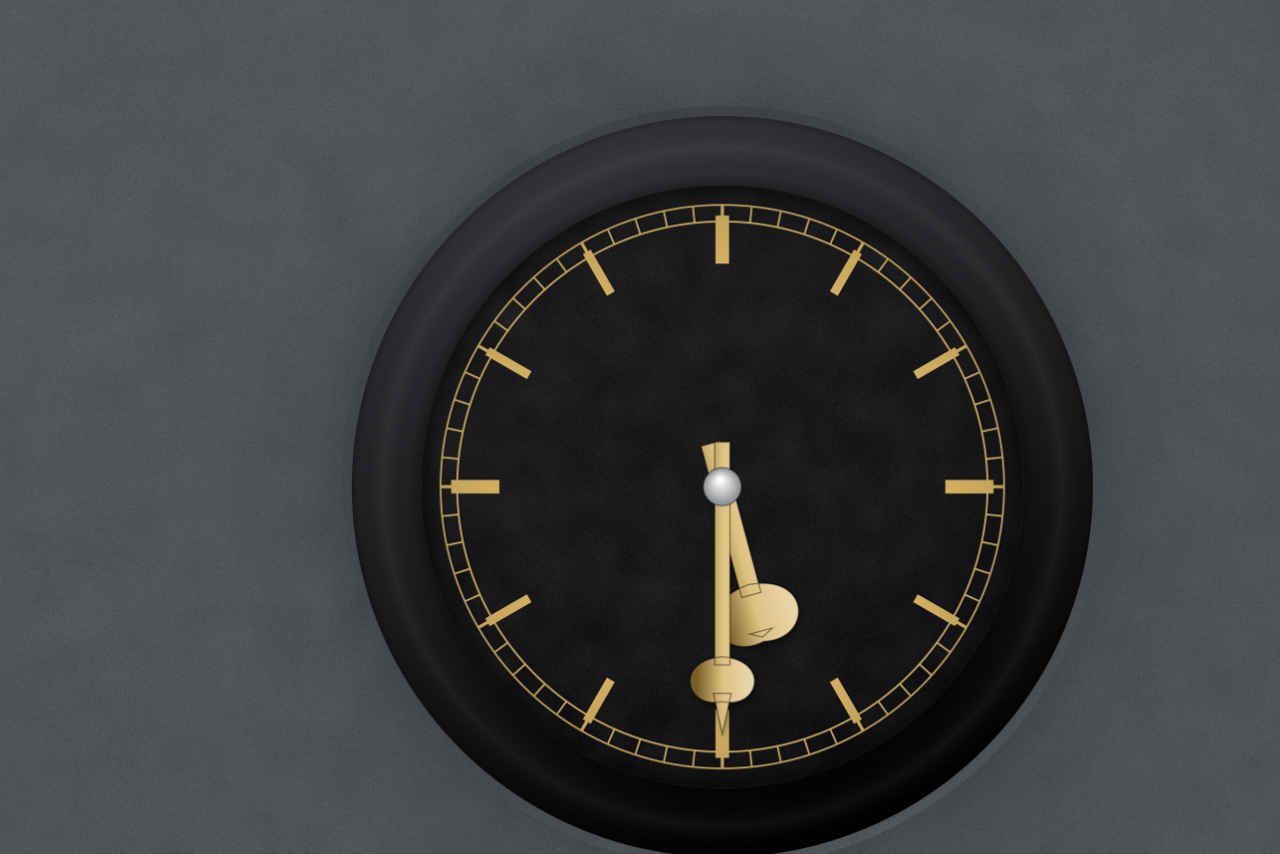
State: h=5 m=30
